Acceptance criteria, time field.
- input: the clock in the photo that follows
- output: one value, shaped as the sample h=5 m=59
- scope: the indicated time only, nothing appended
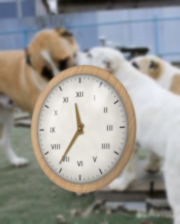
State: h=11 m=36
